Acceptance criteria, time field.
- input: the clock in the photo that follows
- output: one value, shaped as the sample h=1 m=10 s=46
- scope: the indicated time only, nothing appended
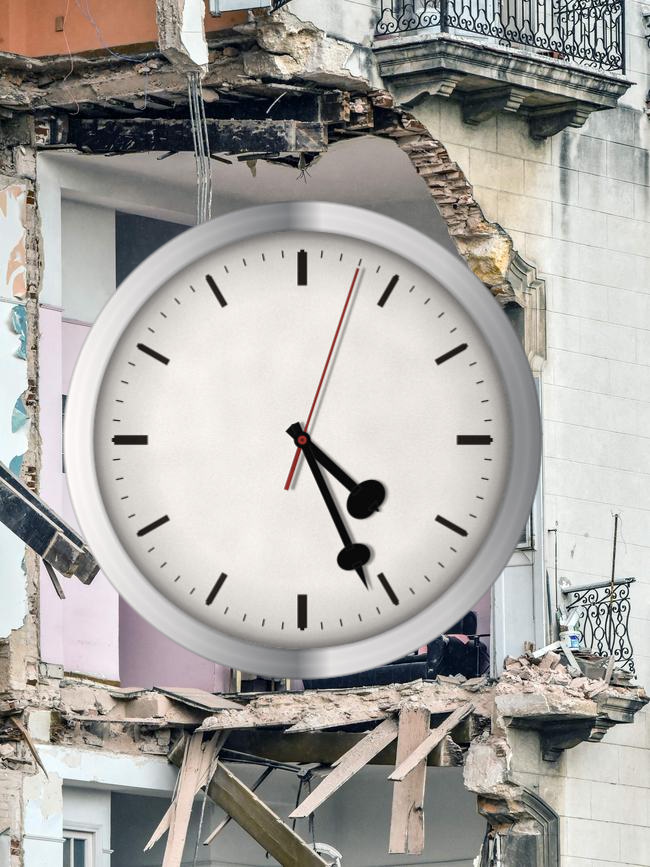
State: h=4 m=26 s=3
